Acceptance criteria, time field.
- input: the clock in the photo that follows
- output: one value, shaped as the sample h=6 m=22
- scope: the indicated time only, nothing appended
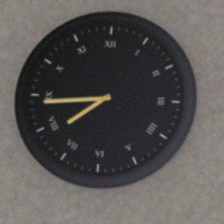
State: h=7 m=44
